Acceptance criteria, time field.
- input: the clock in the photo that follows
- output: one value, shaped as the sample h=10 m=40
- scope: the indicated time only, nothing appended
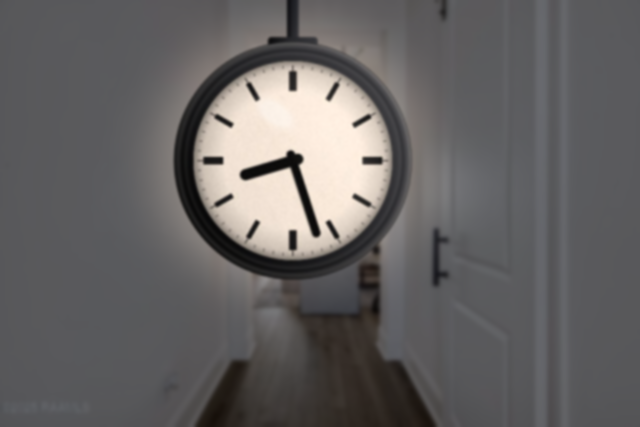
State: h=8 m=27
